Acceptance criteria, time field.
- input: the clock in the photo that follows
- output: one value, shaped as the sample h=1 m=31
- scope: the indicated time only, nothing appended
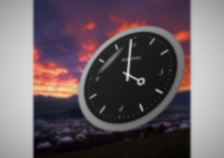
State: h=3 m=59
